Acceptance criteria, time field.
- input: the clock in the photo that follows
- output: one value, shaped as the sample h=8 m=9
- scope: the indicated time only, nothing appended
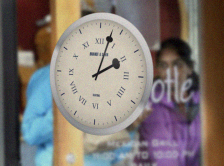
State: h=2 m=3
